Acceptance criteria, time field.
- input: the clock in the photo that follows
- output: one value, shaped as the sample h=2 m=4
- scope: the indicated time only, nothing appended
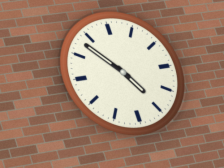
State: h=4 m=53
